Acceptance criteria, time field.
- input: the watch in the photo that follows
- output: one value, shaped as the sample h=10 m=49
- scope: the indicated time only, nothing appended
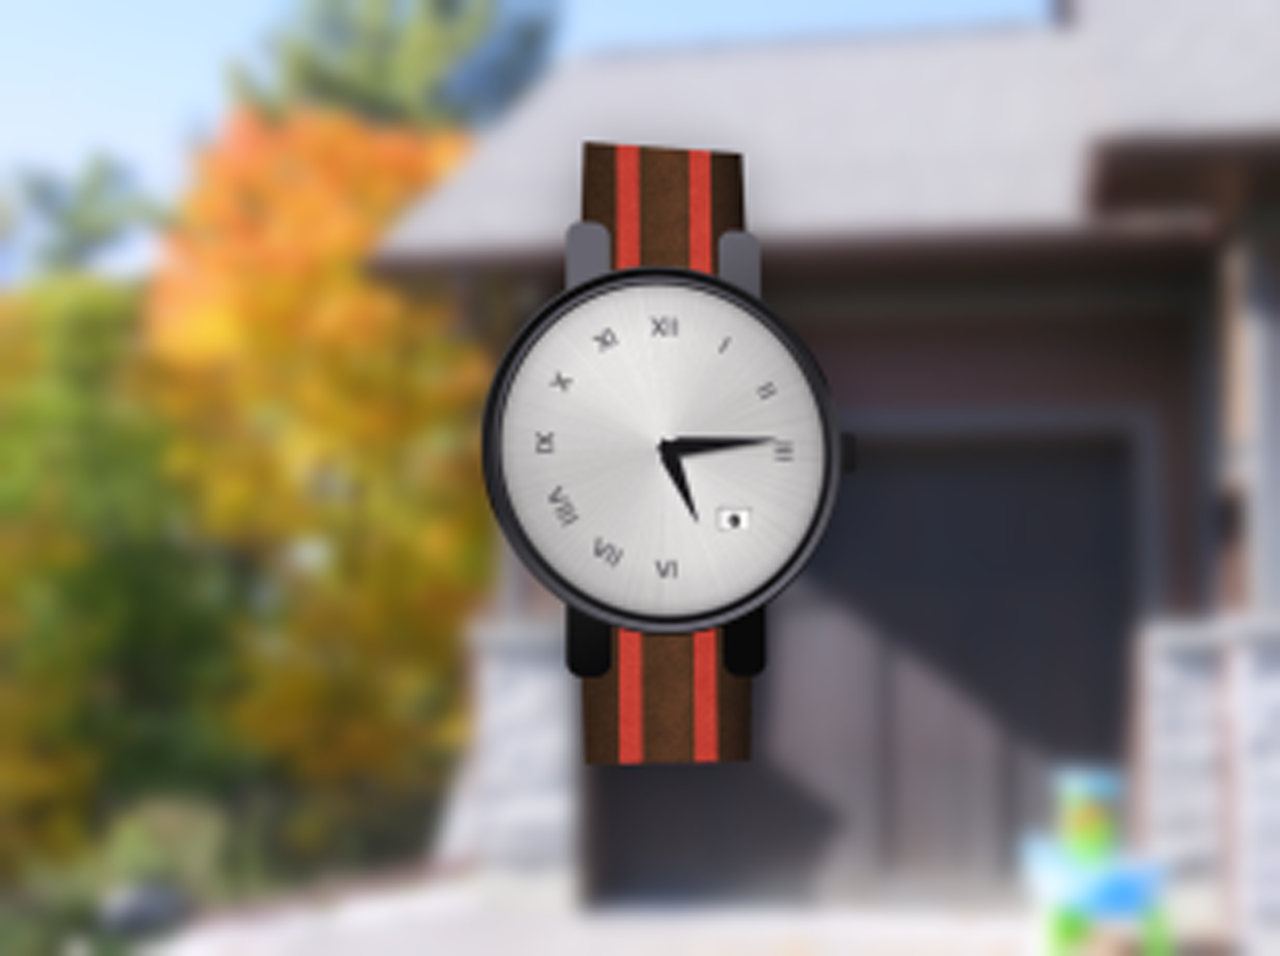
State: h=5 m=14
